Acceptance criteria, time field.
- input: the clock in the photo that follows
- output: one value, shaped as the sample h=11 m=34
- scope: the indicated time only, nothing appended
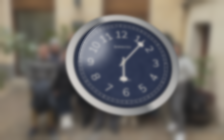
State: h=6 m=7
